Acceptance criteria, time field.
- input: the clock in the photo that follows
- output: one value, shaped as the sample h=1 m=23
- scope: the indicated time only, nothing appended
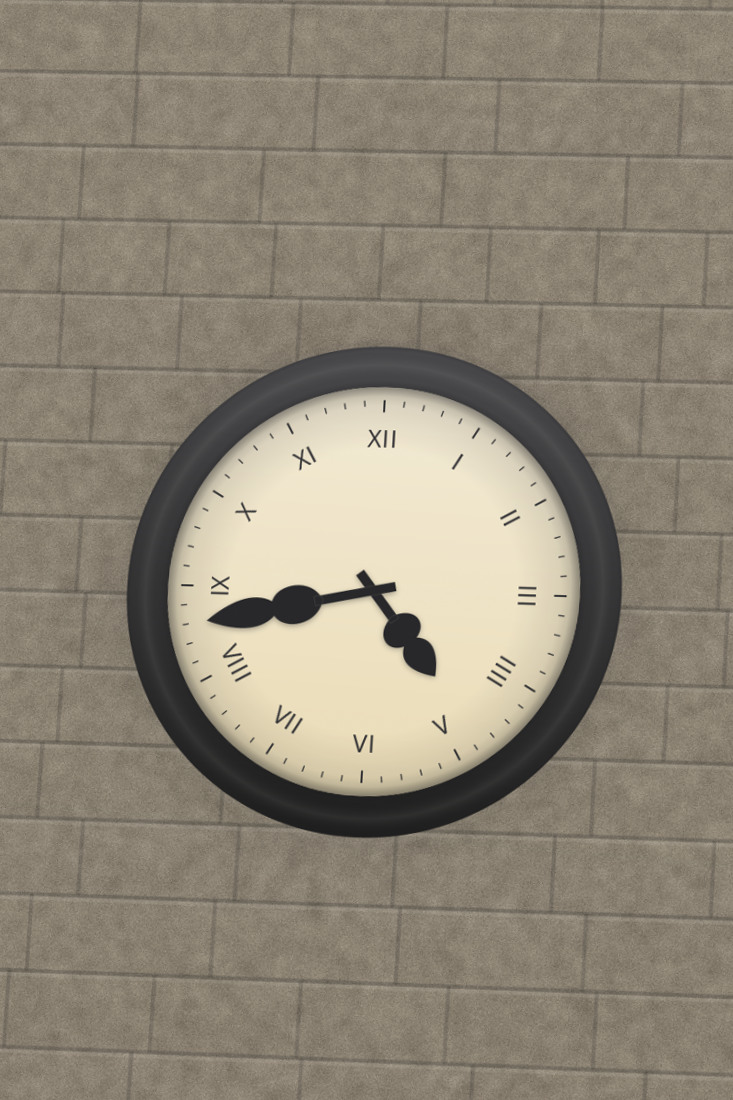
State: h=4 m=43
